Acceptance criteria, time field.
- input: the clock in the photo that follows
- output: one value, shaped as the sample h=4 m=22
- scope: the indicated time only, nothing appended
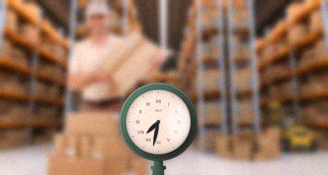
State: h=7 m=32
